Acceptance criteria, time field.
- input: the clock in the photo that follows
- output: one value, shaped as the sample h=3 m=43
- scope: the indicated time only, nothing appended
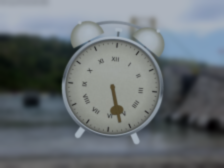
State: h=5 m=27
